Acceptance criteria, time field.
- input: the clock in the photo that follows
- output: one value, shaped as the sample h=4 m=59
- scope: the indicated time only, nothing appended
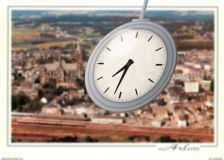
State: h=7 m=32
